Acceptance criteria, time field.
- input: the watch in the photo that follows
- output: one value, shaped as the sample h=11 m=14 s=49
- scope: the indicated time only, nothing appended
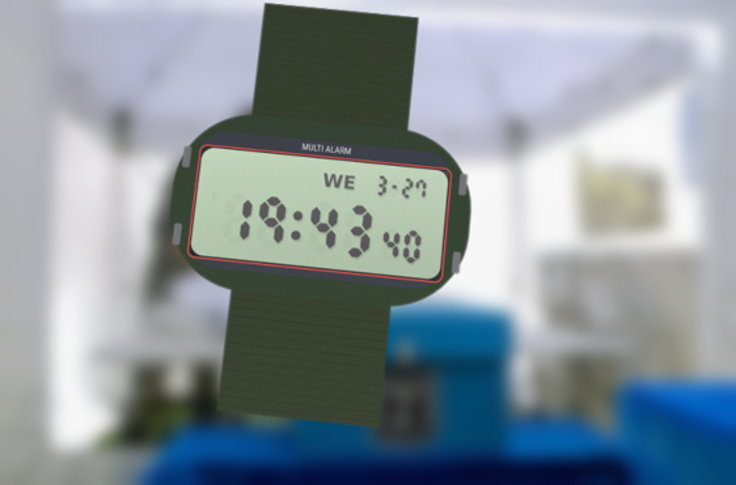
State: h=19 m=43 s=40
